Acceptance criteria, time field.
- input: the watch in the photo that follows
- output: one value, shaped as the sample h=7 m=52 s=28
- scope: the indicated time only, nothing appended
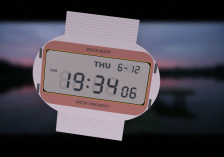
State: h=19 m=34 s=6
